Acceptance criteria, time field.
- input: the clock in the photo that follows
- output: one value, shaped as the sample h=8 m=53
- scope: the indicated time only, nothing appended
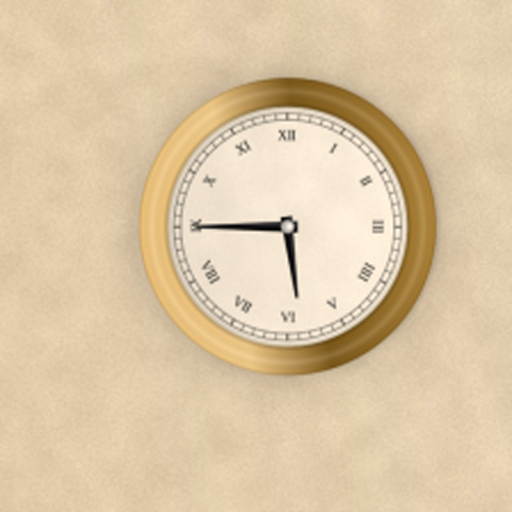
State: h=5 m=45
